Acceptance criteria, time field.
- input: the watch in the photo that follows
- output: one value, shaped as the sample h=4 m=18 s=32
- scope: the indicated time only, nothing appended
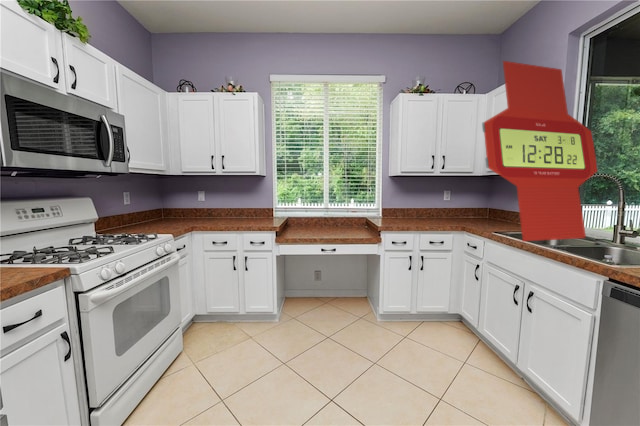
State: h=12 m=28 s=22
